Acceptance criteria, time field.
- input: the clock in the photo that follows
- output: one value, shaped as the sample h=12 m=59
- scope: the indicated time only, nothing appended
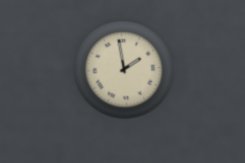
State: h=1 m=59
